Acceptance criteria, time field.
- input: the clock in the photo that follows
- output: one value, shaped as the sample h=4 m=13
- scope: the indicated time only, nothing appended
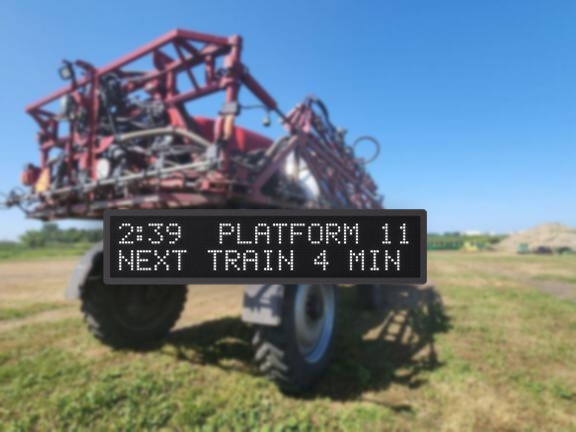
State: h=2 m=39
